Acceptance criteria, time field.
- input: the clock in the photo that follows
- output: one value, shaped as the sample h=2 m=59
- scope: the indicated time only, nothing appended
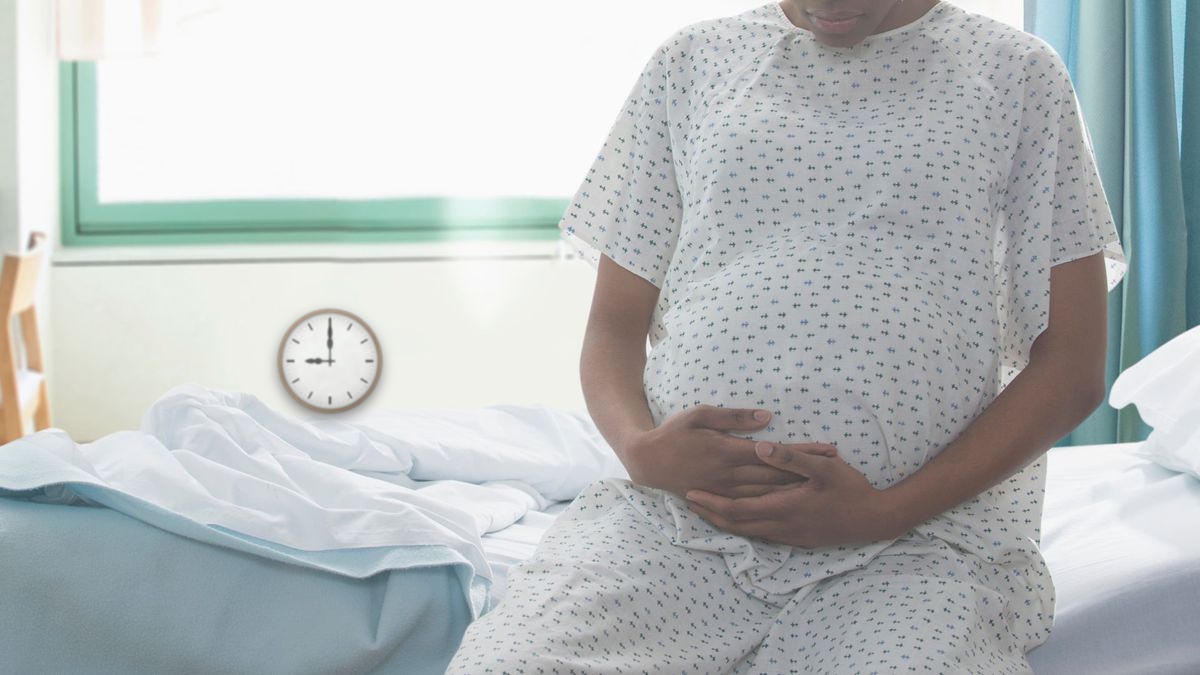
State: h=9 m=0
